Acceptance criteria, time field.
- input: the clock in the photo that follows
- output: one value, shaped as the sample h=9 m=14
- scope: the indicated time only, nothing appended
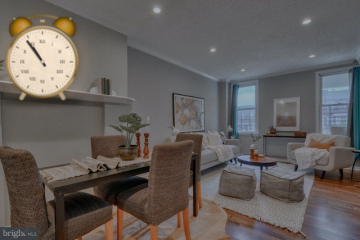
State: h=10 m=54
